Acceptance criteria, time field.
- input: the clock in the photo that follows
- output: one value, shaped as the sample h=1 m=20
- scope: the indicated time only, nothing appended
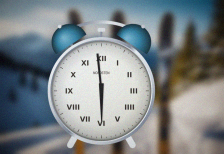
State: h=5 m=59
